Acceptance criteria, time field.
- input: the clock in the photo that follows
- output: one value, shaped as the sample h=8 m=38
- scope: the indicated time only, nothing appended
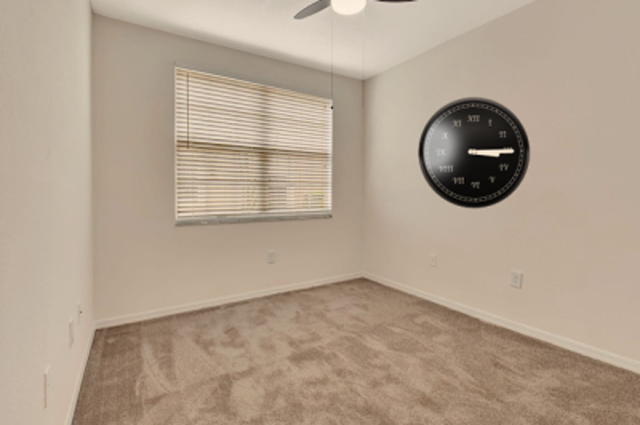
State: h=3 m=15
